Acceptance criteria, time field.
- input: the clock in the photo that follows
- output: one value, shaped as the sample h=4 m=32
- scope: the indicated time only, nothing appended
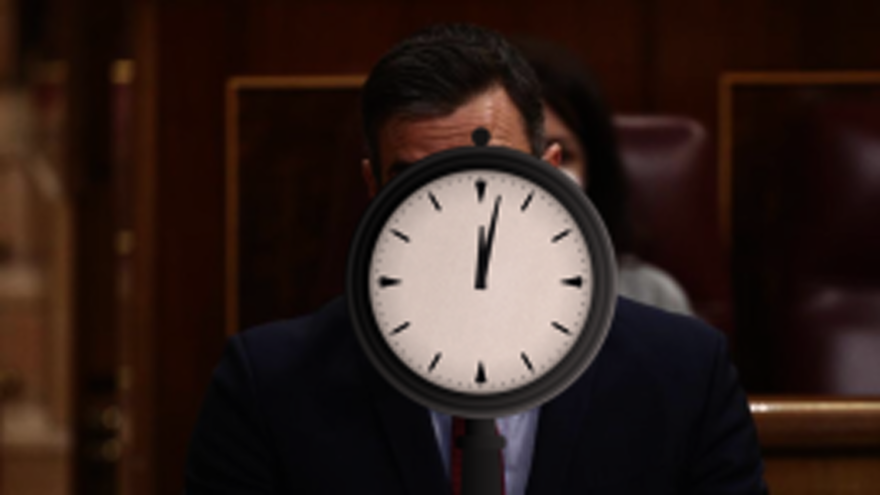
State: h=12 m=2
